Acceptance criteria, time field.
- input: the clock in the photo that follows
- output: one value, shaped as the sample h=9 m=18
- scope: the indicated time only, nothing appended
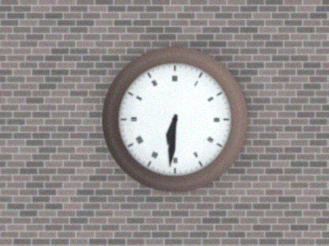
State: h=6 m=31
